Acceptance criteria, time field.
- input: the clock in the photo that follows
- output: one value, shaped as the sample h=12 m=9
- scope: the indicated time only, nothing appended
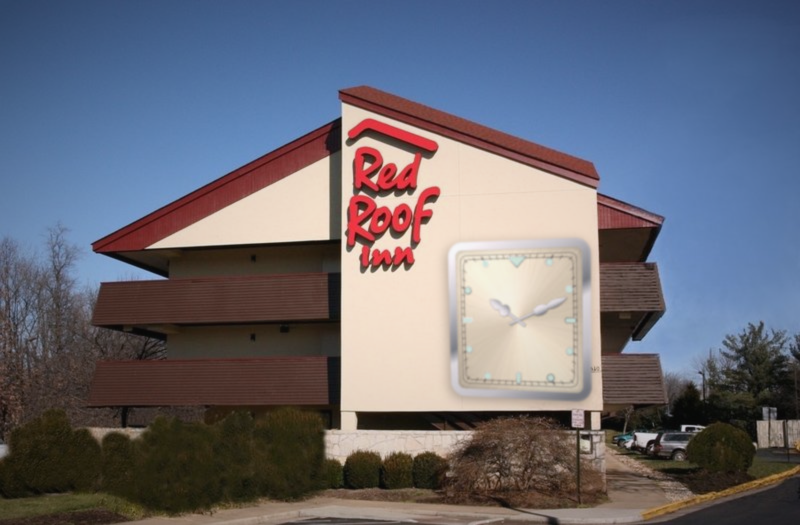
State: h=10 m=11
